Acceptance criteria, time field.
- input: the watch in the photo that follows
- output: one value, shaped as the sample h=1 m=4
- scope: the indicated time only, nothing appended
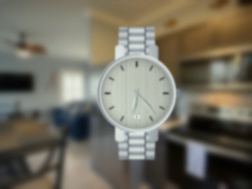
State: h=6 m=23
